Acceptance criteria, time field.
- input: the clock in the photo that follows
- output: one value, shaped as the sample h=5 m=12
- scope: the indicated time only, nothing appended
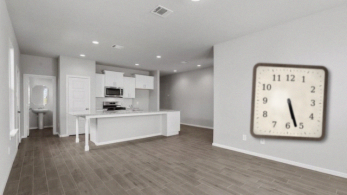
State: h=5 m=27
